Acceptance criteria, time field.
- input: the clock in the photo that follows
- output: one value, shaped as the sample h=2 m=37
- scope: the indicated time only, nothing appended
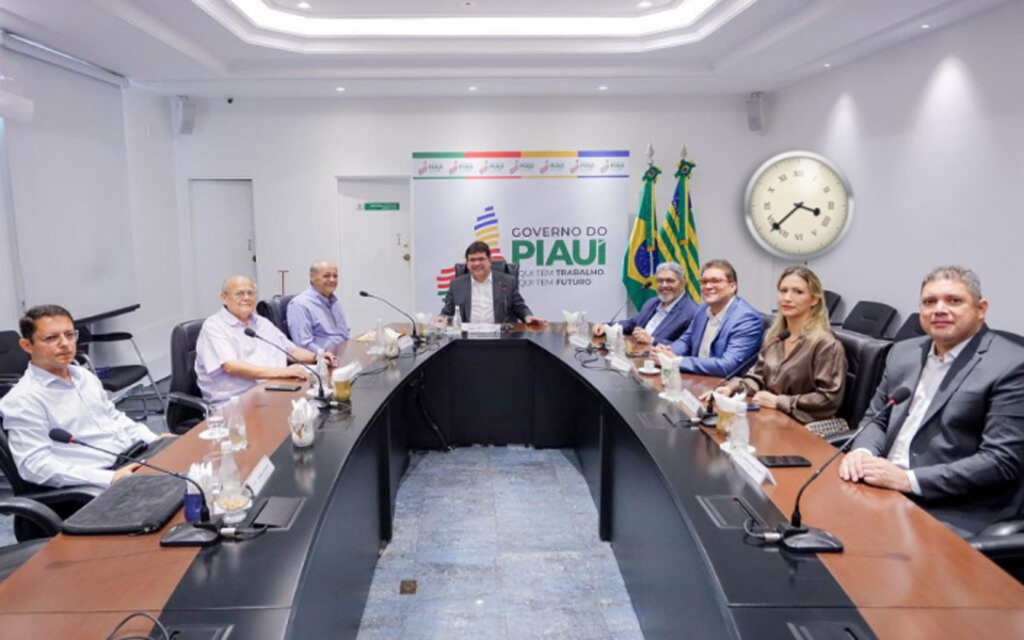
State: h=3 m=38
